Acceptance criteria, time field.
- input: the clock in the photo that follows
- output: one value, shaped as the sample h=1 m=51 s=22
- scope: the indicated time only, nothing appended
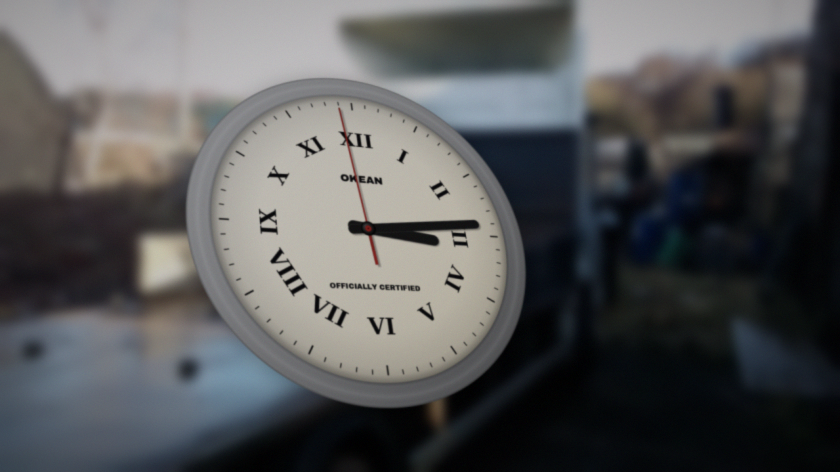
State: h=3 m=13 s=59
